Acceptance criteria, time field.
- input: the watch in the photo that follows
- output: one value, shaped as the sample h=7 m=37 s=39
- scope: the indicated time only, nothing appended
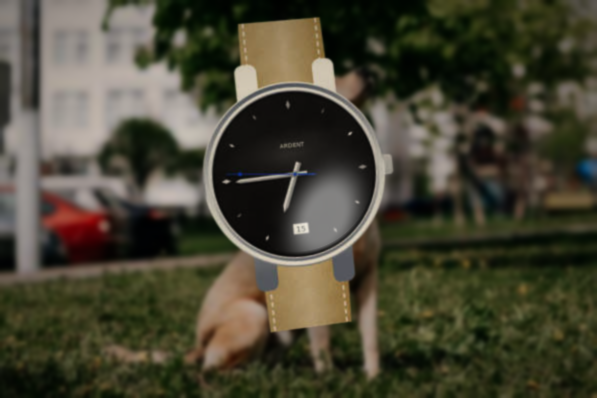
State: h=6 m=44 s=46
